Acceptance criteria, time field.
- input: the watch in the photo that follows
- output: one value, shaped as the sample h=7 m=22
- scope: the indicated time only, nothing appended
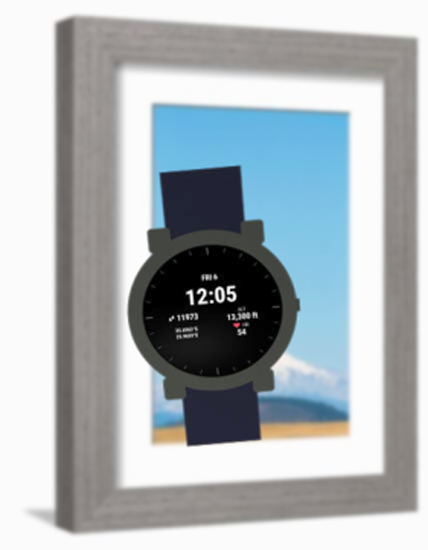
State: h=12 m=5
